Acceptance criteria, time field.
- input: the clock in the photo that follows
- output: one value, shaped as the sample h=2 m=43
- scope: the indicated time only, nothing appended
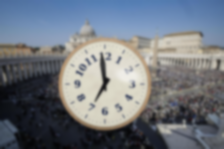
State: h=6 m=59
